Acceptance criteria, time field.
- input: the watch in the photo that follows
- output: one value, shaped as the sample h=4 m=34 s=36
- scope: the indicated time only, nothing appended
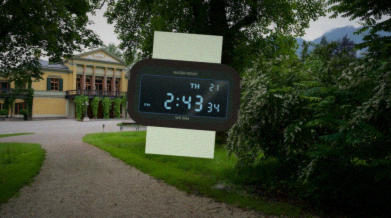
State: h=2 m=43 s=34
